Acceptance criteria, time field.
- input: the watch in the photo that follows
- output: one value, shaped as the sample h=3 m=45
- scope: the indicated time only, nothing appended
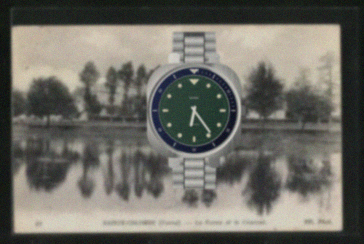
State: h=6 m=24
